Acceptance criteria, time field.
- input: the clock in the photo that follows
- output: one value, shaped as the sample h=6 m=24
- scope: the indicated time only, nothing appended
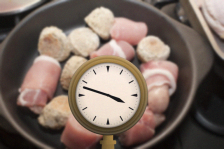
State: h=3 m=48
